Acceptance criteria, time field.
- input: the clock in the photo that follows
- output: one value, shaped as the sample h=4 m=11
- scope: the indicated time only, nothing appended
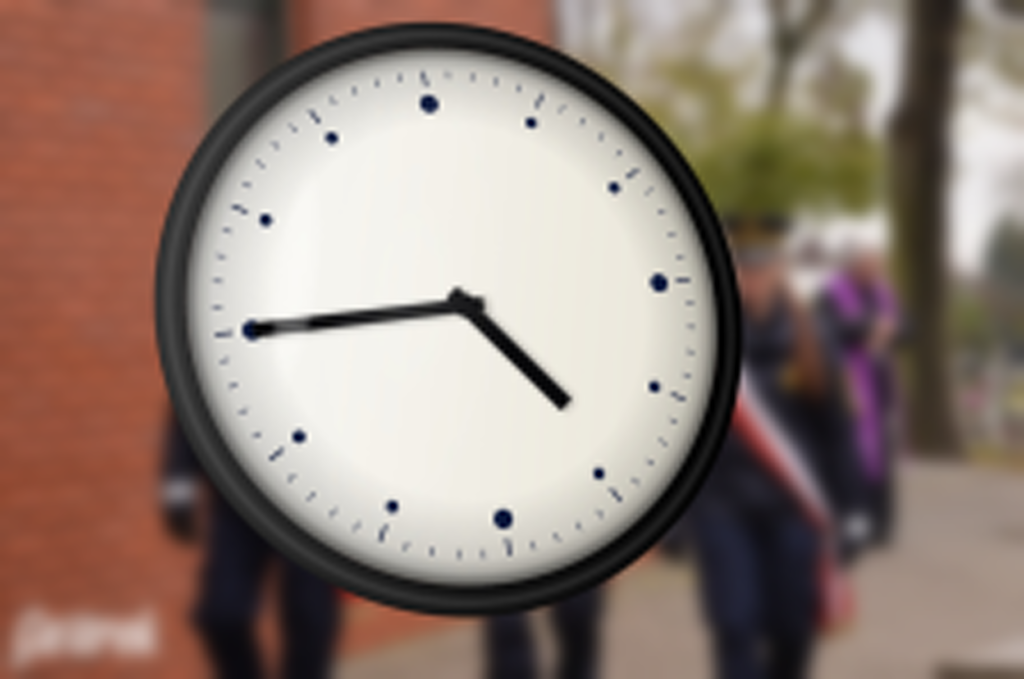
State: h=4 m=45
